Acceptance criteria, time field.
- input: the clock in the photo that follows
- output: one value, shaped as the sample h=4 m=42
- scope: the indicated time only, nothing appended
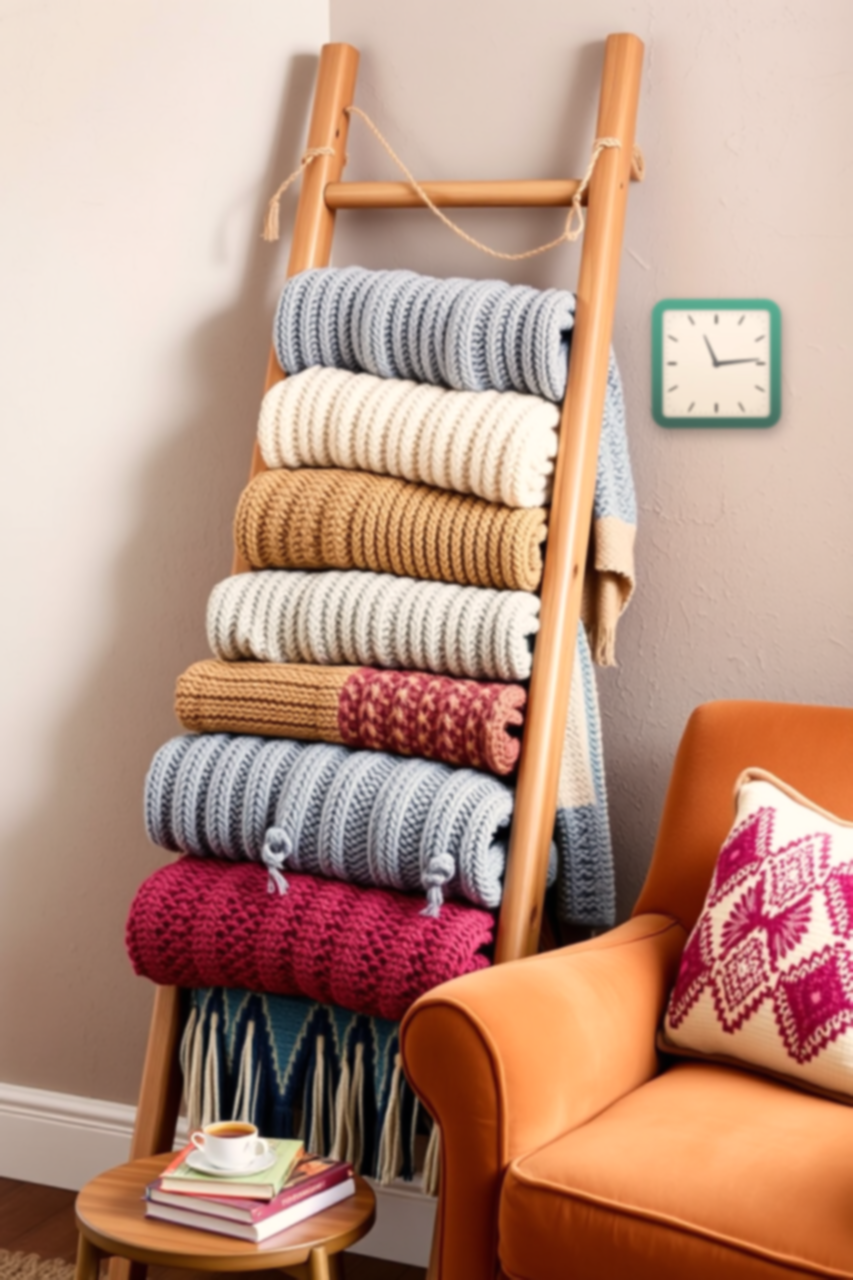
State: h=11 m=14
